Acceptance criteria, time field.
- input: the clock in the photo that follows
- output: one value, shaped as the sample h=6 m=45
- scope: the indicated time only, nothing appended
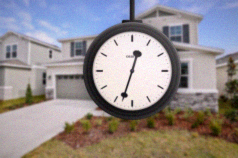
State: h=12 m=33
